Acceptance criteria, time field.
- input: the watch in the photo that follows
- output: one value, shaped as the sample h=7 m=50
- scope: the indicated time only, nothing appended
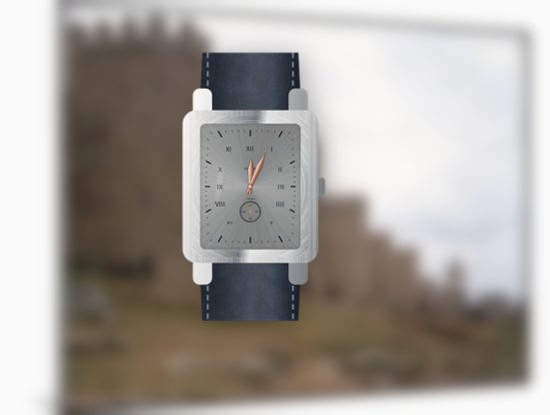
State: h=12 m=4
